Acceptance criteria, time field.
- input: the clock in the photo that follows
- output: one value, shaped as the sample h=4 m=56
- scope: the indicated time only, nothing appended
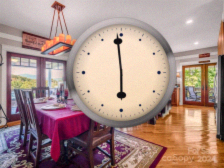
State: h=5 m=59
